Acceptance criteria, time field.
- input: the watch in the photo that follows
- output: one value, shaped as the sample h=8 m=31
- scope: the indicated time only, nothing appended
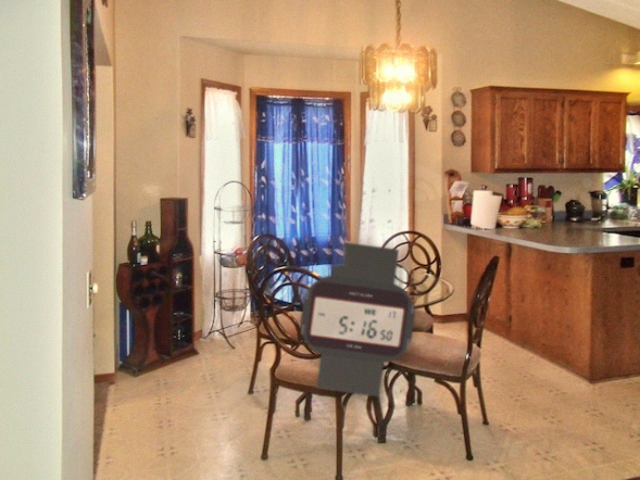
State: h=5 m=16
